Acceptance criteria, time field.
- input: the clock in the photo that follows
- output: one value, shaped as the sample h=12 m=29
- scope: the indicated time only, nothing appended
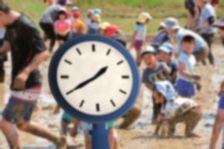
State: h=1 m=40
